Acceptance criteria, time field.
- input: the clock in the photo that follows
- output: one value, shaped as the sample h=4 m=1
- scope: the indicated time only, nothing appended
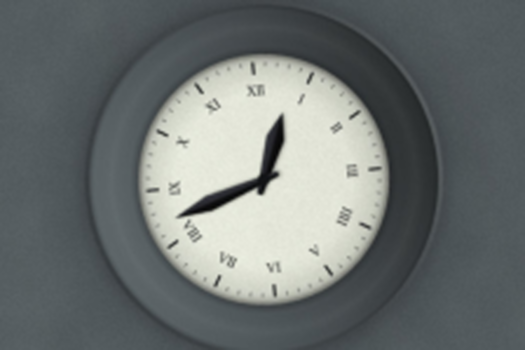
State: h=12 m=42
